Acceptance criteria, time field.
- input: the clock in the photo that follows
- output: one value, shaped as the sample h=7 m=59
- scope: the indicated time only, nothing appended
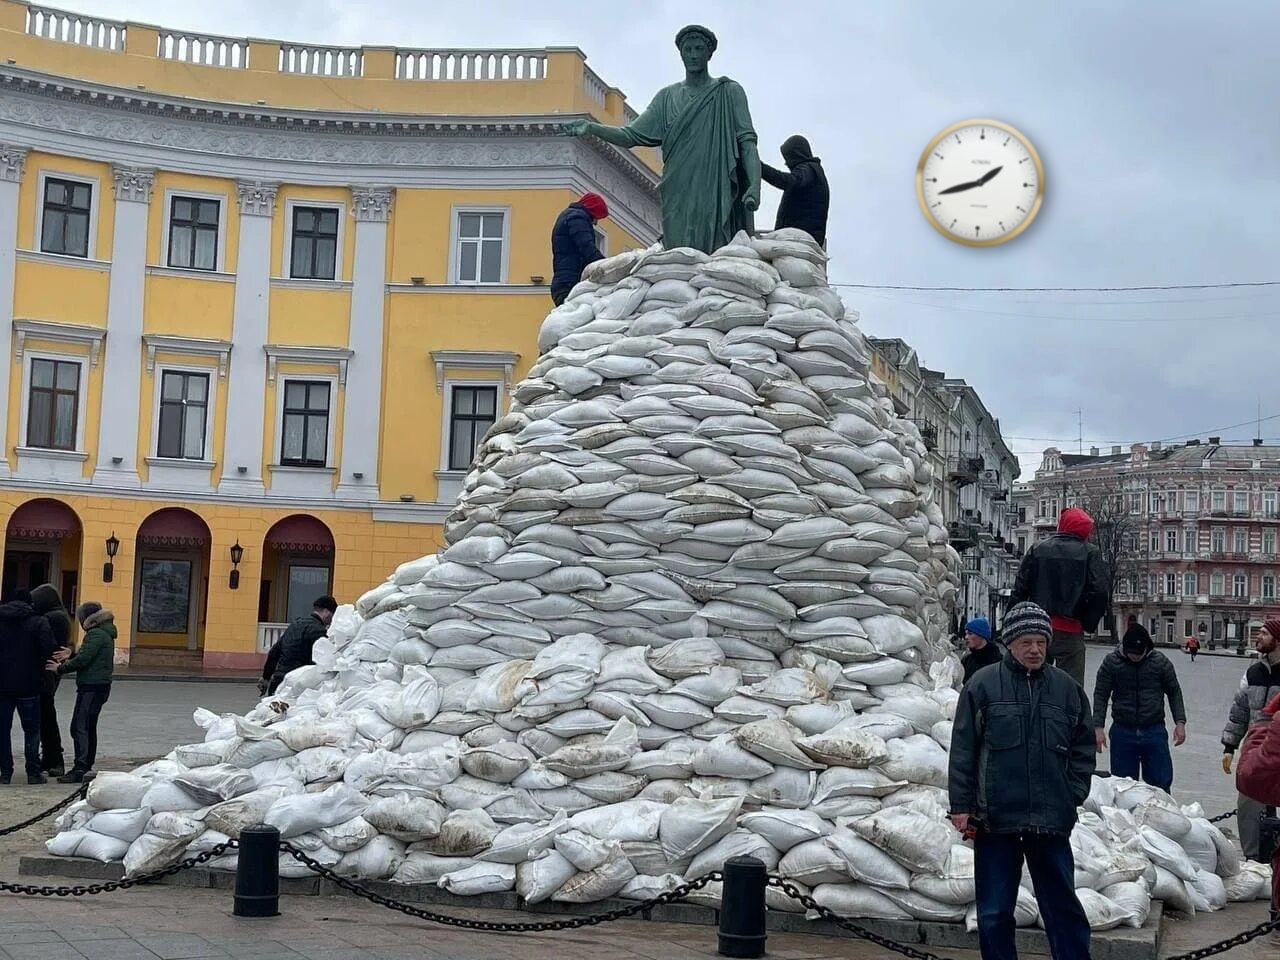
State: h=1 m=42
